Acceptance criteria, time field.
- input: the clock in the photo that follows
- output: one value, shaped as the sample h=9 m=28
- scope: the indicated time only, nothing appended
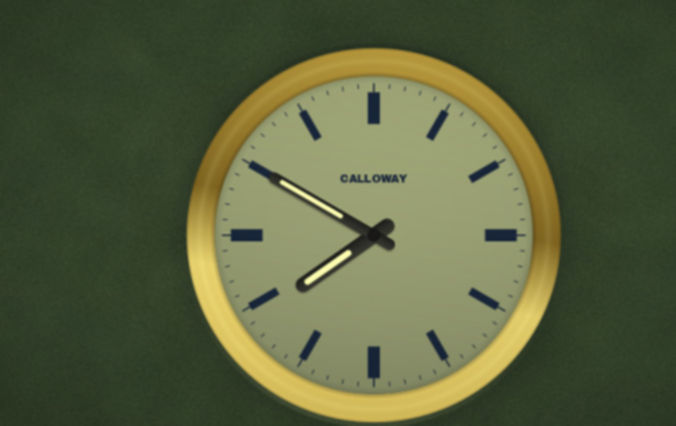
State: h=7 m=50
